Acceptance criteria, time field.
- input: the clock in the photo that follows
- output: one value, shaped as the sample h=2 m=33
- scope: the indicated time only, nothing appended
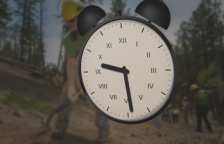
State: h=9 m=29
